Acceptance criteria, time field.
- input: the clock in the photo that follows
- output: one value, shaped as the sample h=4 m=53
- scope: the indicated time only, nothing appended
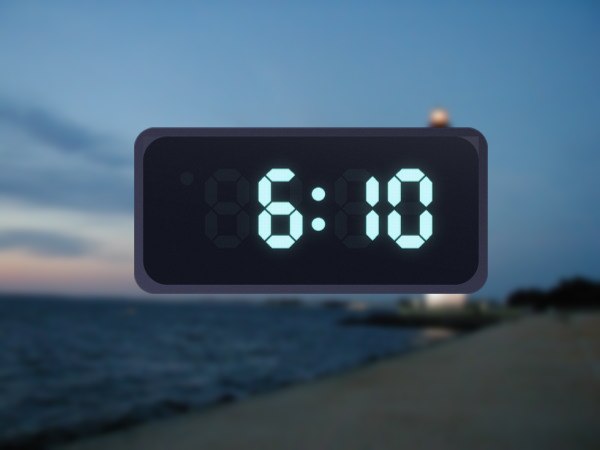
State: h=6 m=10
